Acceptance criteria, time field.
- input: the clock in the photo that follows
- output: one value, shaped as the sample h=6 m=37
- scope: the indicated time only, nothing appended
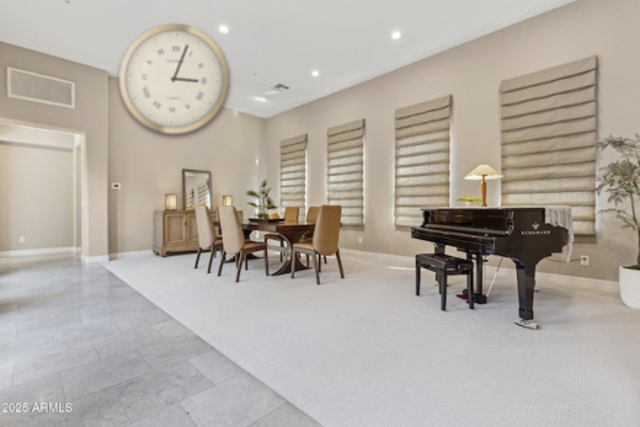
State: h=3 m=3
